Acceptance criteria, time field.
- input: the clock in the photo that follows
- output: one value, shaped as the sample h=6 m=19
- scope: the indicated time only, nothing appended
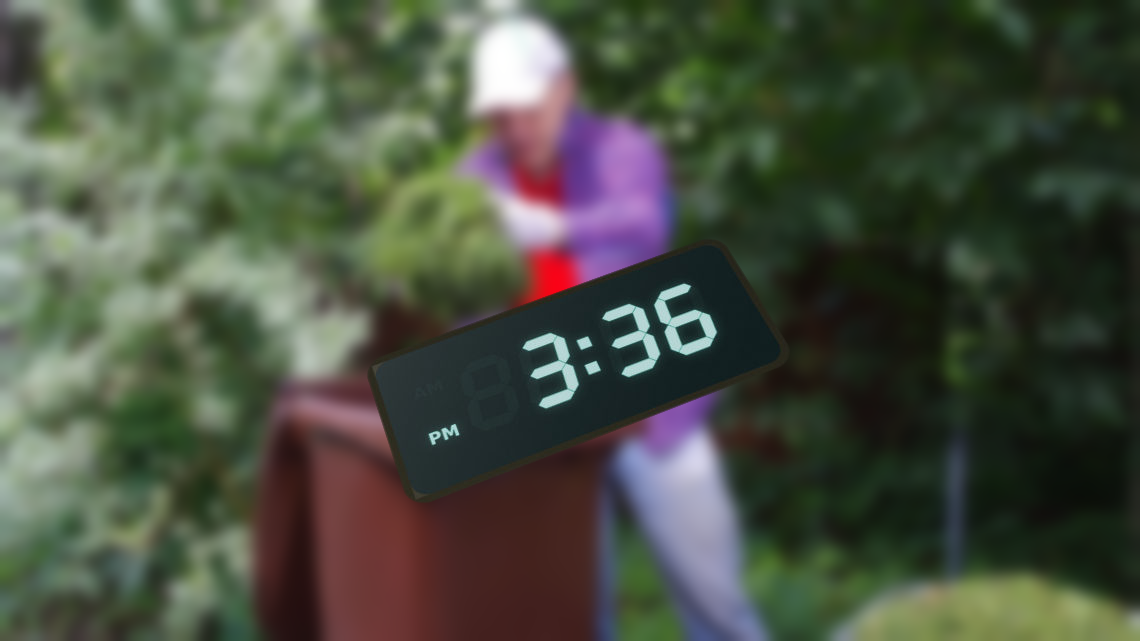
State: h=3 m=36
